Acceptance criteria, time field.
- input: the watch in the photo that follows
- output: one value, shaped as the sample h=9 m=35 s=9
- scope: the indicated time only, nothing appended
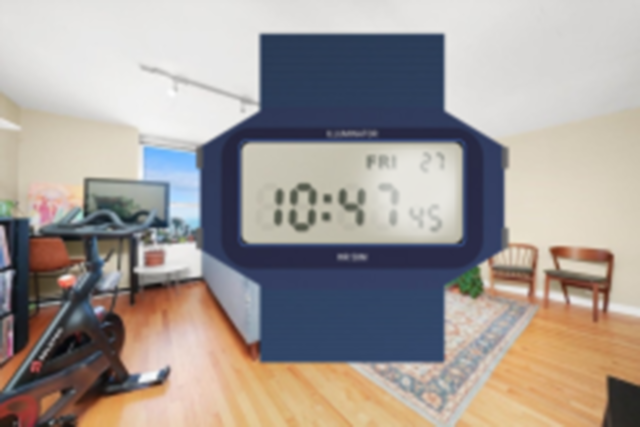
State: h=10 m=47 s=45
